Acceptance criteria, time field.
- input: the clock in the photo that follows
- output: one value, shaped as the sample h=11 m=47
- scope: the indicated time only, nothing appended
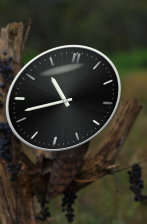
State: h=10 m=42
